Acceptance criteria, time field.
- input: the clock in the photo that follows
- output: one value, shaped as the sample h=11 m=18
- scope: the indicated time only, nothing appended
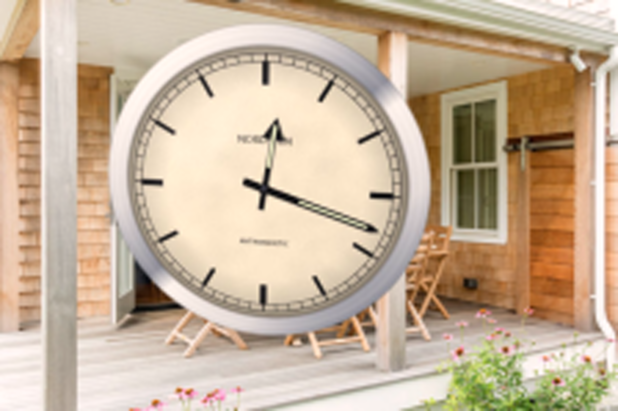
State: h=12 m=18
